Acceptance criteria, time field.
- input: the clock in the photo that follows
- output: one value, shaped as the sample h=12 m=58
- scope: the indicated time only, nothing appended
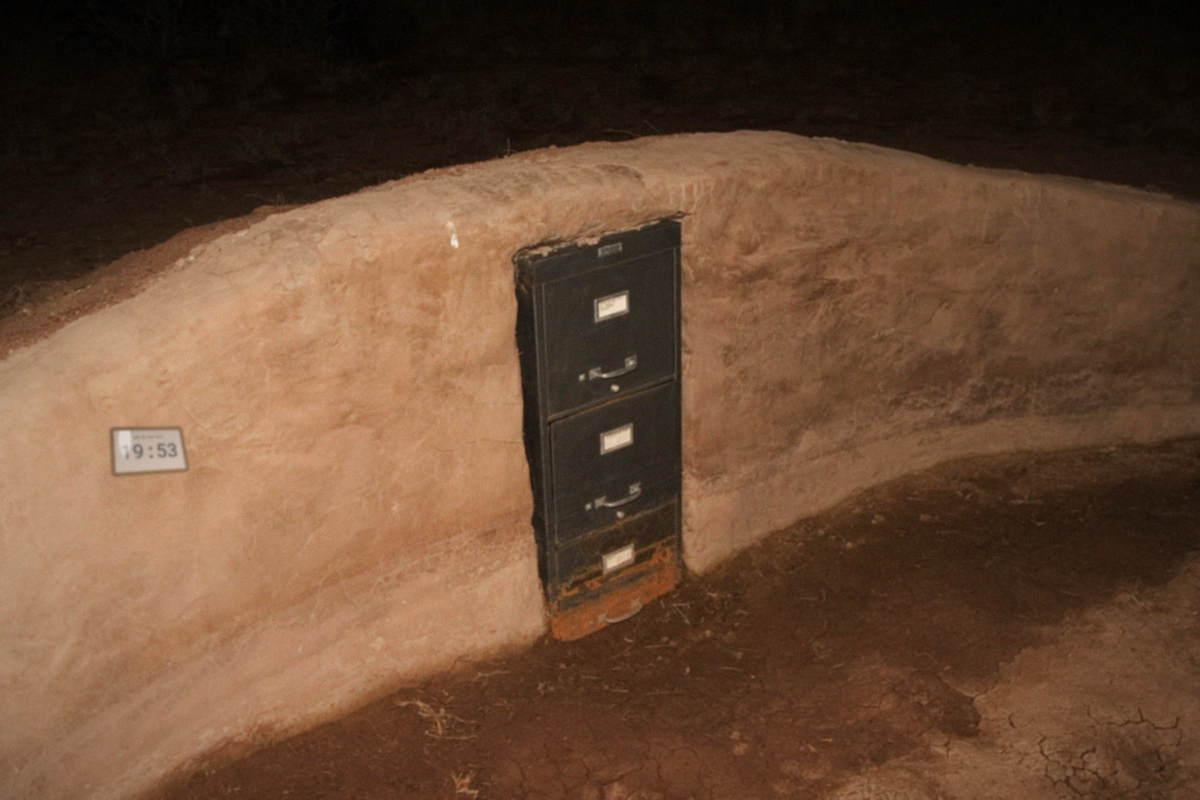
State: h=19 m=53
